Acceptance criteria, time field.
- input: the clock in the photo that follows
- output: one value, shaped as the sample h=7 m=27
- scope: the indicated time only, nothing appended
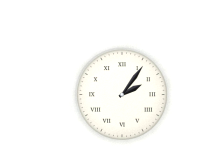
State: h=2 m=6
